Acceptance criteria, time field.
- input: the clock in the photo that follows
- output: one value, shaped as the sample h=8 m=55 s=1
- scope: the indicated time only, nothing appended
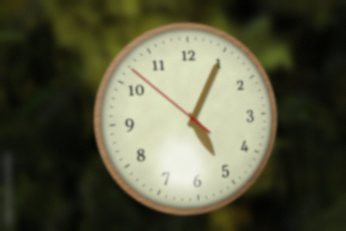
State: h=5 m=4 s=52
